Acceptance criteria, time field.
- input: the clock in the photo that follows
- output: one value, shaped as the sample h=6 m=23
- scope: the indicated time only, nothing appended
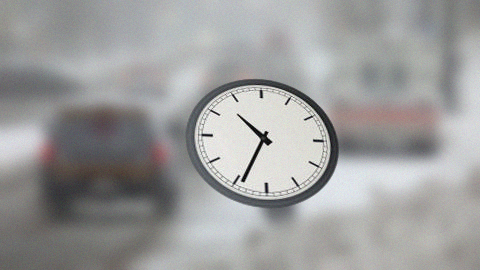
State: h=10 m=34
